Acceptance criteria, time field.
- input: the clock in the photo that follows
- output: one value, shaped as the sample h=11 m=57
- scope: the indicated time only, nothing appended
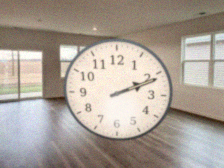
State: h=2 m=11
